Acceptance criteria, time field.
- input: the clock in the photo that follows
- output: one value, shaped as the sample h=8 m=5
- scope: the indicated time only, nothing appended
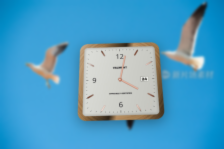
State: h=4 m=2
